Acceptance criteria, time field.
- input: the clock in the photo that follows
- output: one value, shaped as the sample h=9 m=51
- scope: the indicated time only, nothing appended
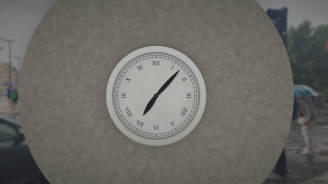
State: h=7 m=7
